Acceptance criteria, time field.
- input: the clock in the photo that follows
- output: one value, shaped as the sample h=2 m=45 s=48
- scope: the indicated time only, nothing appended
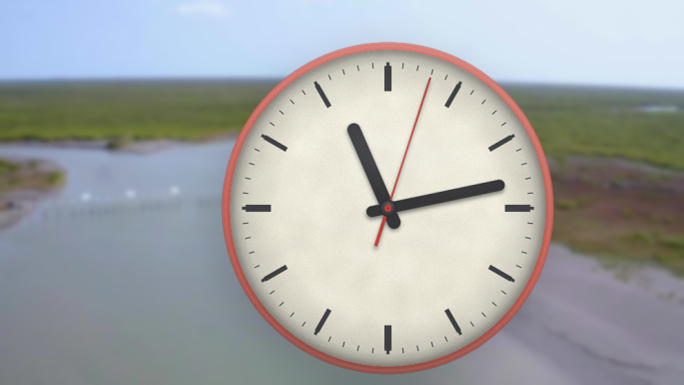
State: h=11 m=13 s=3
